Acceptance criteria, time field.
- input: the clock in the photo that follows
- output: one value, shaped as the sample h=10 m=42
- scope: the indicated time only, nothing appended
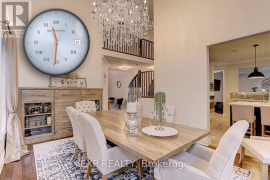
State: h=11 m=31
